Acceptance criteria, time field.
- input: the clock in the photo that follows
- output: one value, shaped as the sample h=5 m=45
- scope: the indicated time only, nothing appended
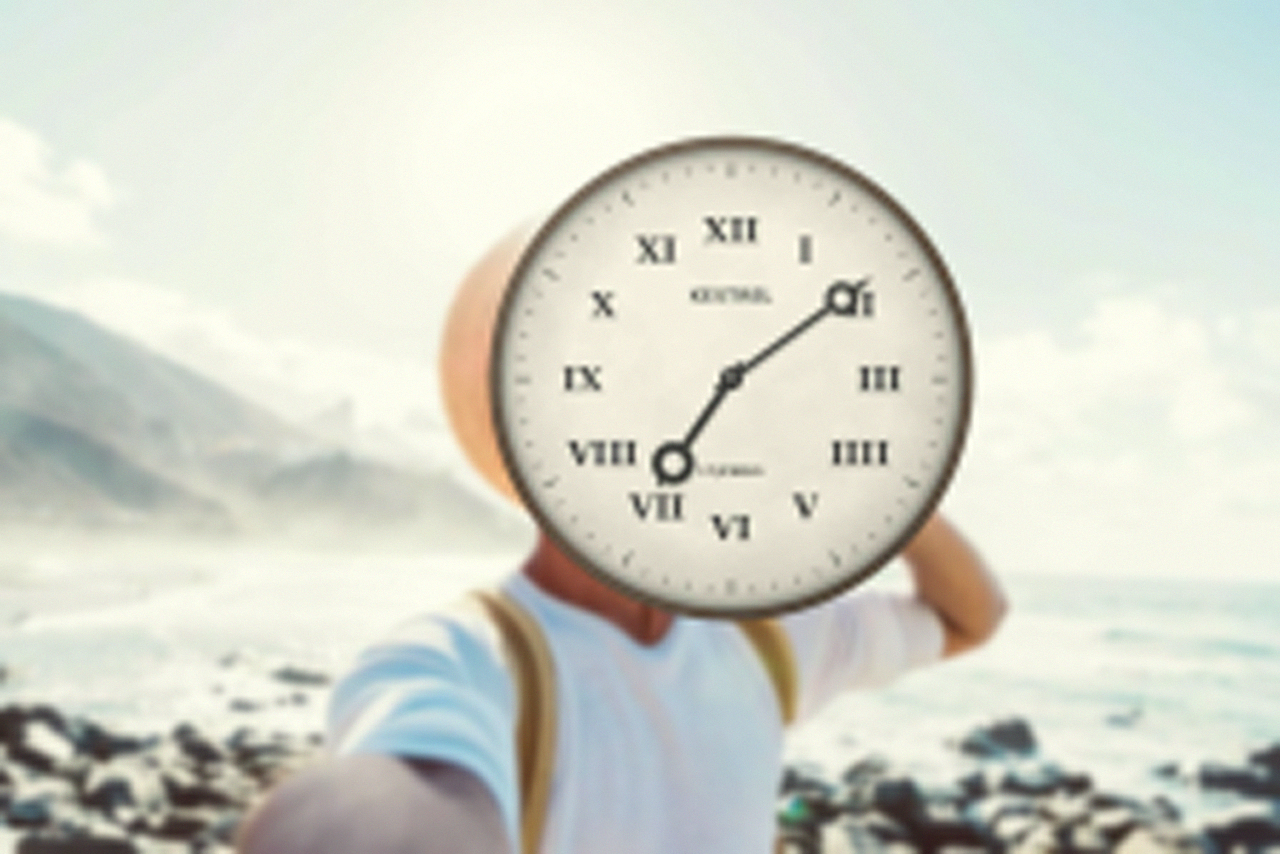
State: h=7 m=9
